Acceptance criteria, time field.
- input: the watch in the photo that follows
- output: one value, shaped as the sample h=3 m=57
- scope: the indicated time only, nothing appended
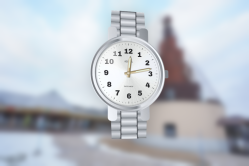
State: h=12 m=13
